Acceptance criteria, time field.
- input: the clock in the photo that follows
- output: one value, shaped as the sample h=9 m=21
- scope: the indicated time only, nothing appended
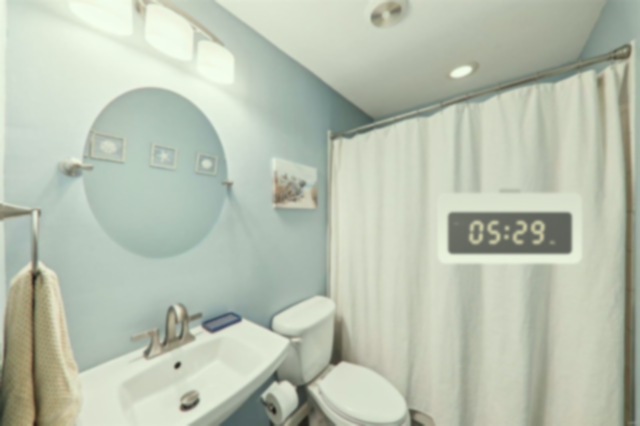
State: h=5 m=29
